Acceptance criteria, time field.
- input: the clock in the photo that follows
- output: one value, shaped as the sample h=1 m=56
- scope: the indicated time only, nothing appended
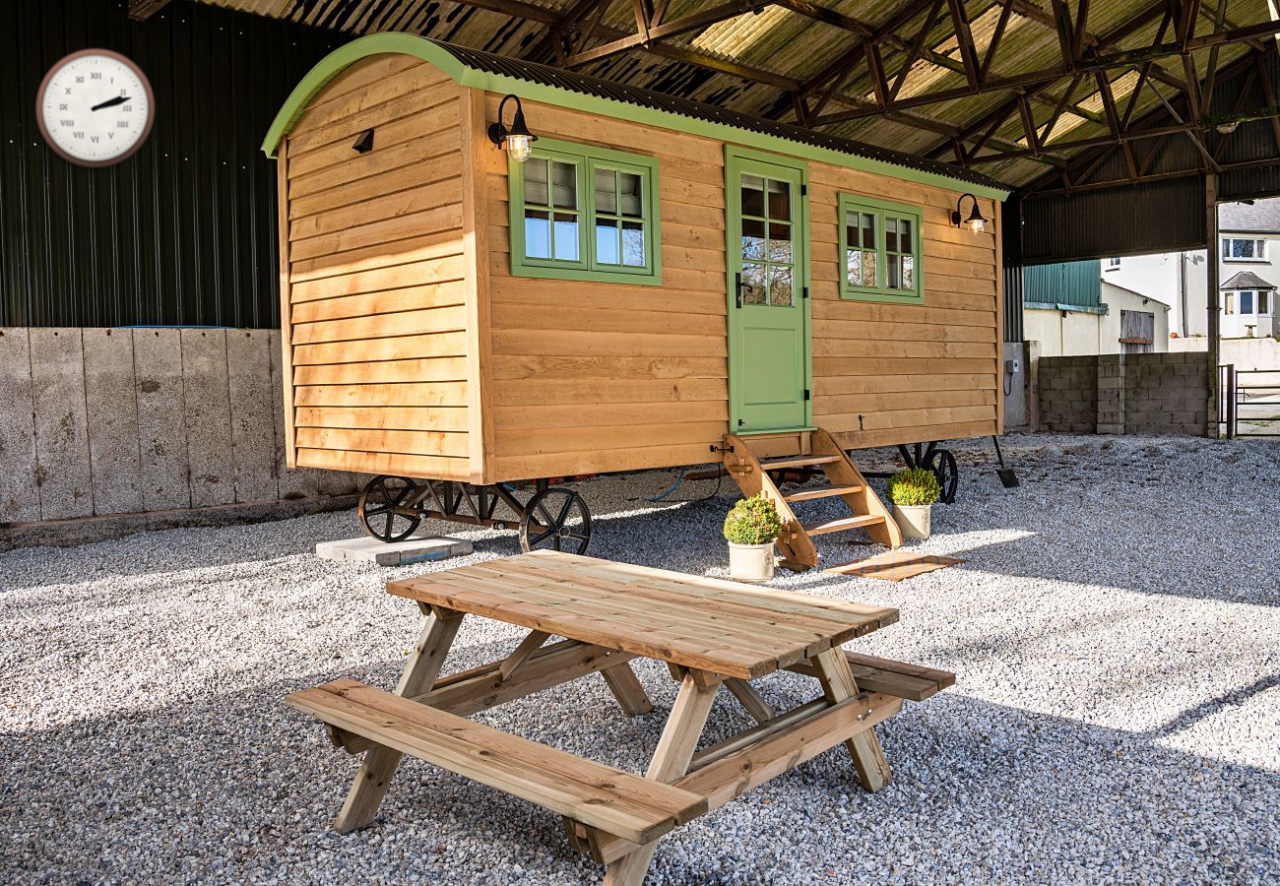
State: h=2 m=12
